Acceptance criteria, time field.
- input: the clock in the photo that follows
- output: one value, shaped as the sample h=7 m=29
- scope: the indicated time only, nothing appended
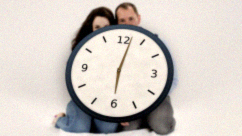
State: h=6 m=2
